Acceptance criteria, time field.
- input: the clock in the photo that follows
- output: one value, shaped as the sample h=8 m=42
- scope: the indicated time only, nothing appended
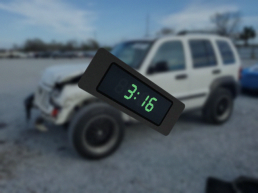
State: h=3 m=16
